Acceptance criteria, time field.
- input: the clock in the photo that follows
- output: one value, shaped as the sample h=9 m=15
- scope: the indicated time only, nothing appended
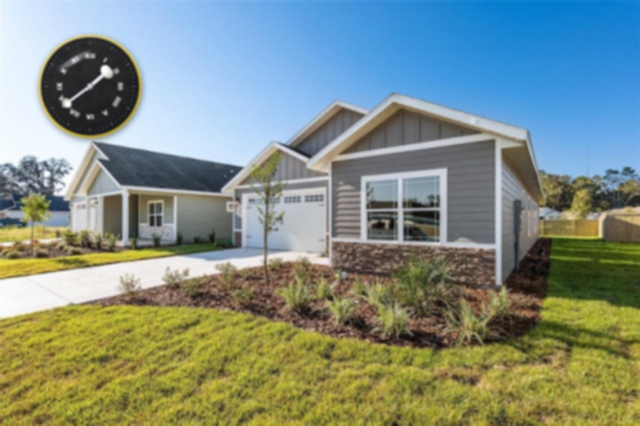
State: h=1 m=39
